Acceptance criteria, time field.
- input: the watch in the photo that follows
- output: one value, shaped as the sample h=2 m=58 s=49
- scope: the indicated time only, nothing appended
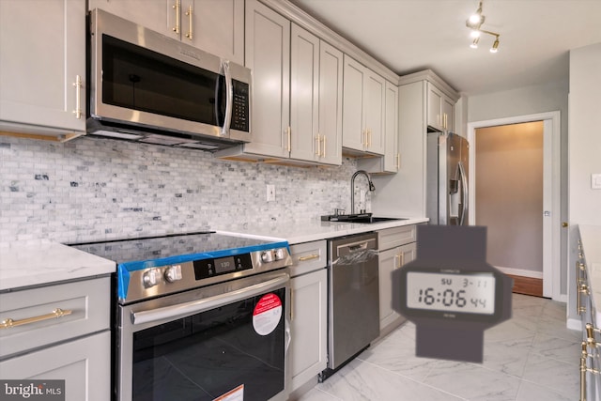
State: h=16 m=6 s=44
